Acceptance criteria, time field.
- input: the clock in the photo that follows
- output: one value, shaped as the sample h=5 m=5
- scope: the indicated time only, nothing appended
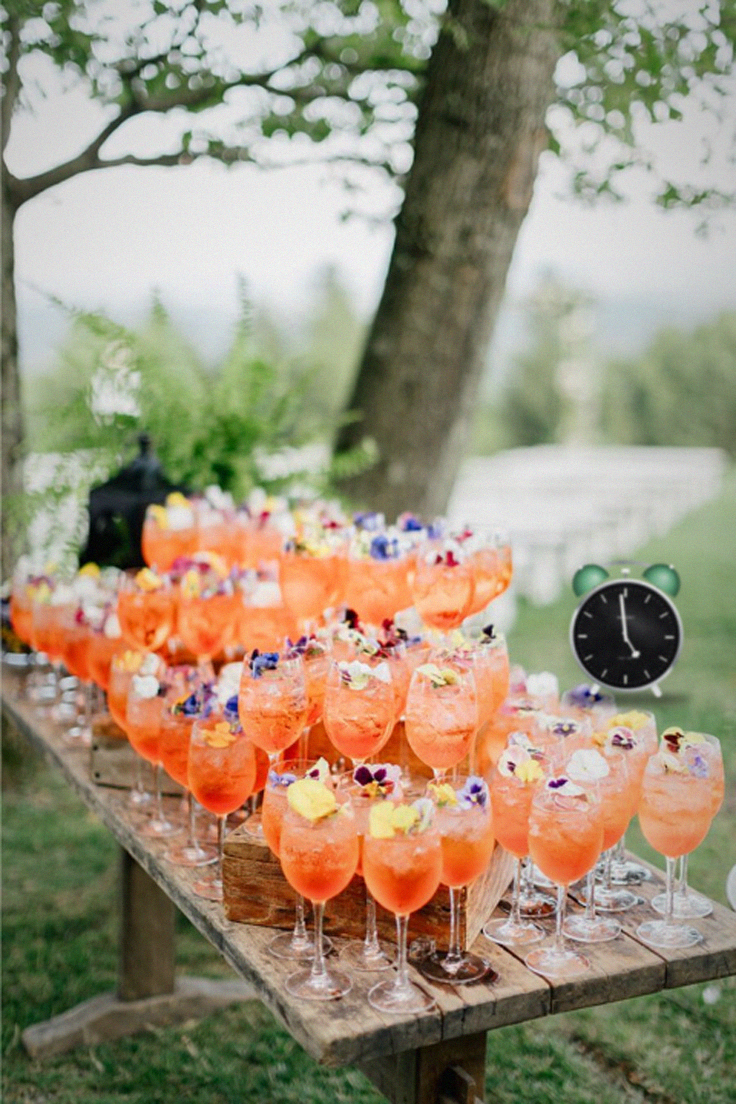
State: h=4 m=59
